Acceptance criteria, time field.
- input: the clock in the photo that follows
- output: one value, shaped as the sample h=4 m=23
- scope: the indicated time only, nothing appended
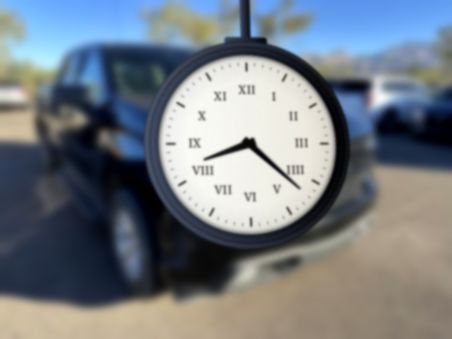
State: h=8 m=22
